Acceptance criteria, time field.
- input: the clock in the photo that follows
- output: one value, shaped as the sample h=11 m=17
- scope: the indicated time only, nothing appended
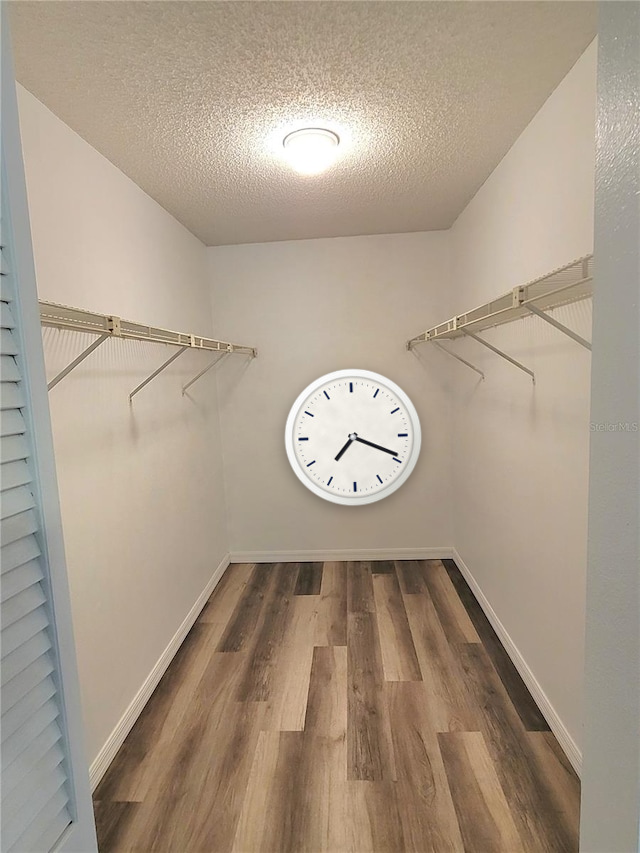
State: h=7 m=19
